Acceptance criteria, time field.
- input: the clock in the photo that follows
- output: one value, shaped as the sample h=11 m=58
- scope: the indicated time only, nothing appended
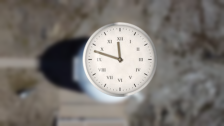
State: h=11 m=48
